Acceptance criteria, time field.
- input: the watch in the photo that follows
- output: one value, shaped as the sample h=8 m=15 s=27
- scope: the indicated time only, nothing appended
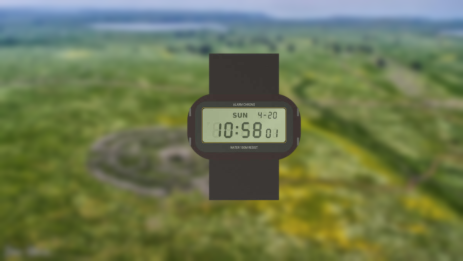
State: h=10 m=58 s=1
